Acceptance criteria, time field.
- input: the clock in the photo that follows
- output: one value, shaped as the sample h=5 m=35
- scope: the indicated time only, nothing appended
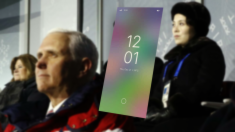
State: h=12 m=1
